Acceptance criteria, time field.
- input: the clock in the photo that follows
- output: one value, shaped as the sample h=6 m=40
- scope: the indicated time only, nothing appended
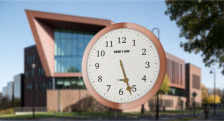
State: h=5 m=27
